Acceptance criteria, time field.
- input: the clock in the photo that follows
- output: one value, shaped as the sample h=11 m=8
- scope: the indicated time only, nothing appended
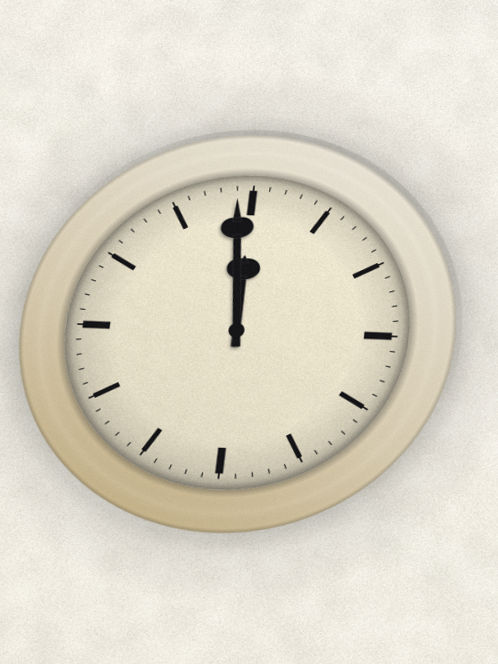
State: h=11 m=59
